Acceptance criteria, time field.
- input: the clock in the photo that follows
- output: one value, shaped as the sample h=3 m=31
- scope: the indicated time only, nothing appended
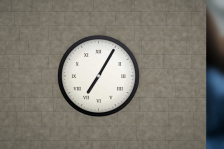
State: h=7 m=5
